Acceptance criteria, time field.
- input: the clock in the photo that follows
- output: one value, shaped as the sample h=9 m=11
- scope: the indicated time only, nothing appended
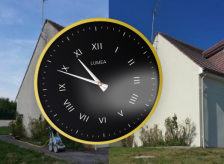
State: h=10 m=49
